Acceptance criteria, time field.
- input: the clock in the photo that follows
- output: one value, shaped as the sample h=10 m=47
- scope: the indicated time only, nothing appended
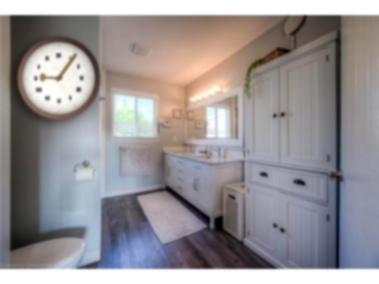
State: h=9 m=6
